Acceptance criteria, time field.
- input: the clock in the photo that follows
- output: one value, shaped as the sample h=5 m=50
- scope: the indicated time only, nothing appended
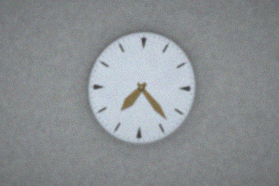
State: h=7 m=23
